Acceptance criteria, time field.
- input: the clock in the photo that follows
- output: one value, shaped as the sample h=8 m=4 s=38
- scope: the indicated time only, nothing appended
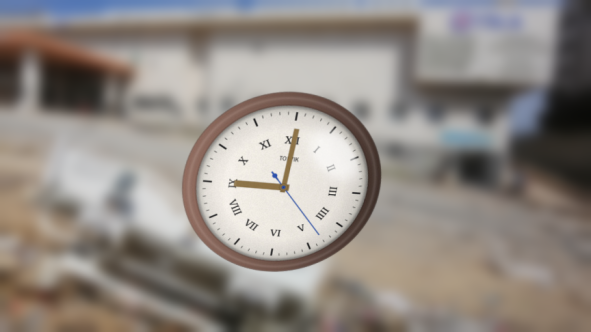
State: h=9 m=0 s=23
